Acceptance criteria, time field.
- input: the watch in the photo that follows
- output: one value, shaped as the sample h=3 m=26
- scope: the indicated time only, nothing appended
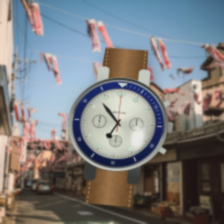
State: h=6 m=53
